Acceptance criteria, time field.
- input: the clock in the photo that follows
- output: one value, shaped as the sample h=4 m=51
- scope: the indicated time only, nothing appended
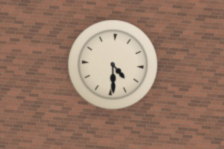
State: h=4 m=29
